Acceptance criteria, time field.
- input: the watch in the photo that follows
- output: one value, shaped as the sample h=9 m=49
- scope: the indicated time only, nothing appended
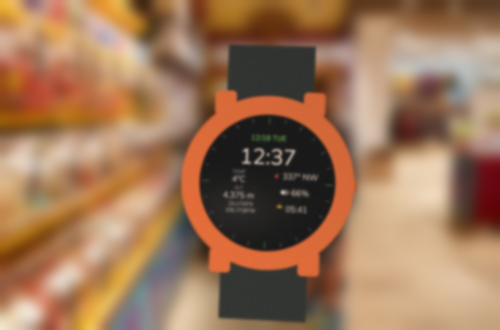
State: h=12 m=37
